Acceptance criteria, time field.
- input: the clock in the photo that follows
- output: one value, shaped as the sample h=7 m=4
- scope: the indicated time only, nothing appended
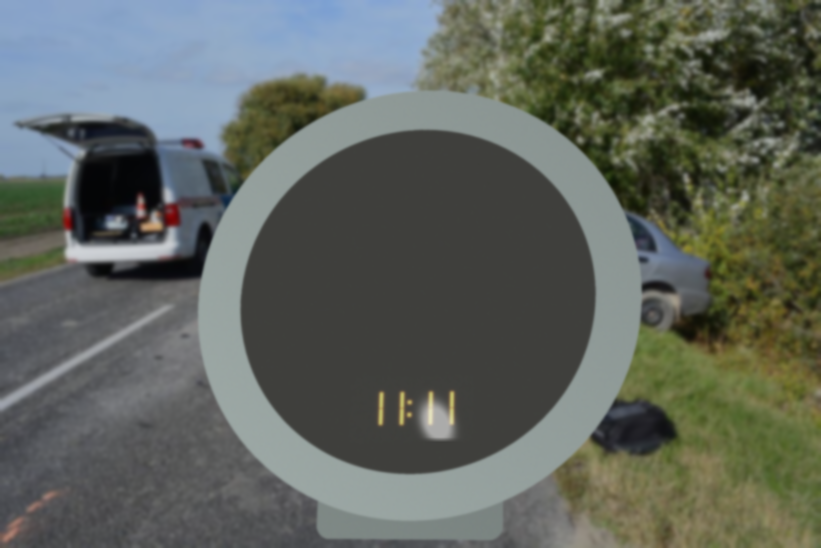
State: h=11 m=11
